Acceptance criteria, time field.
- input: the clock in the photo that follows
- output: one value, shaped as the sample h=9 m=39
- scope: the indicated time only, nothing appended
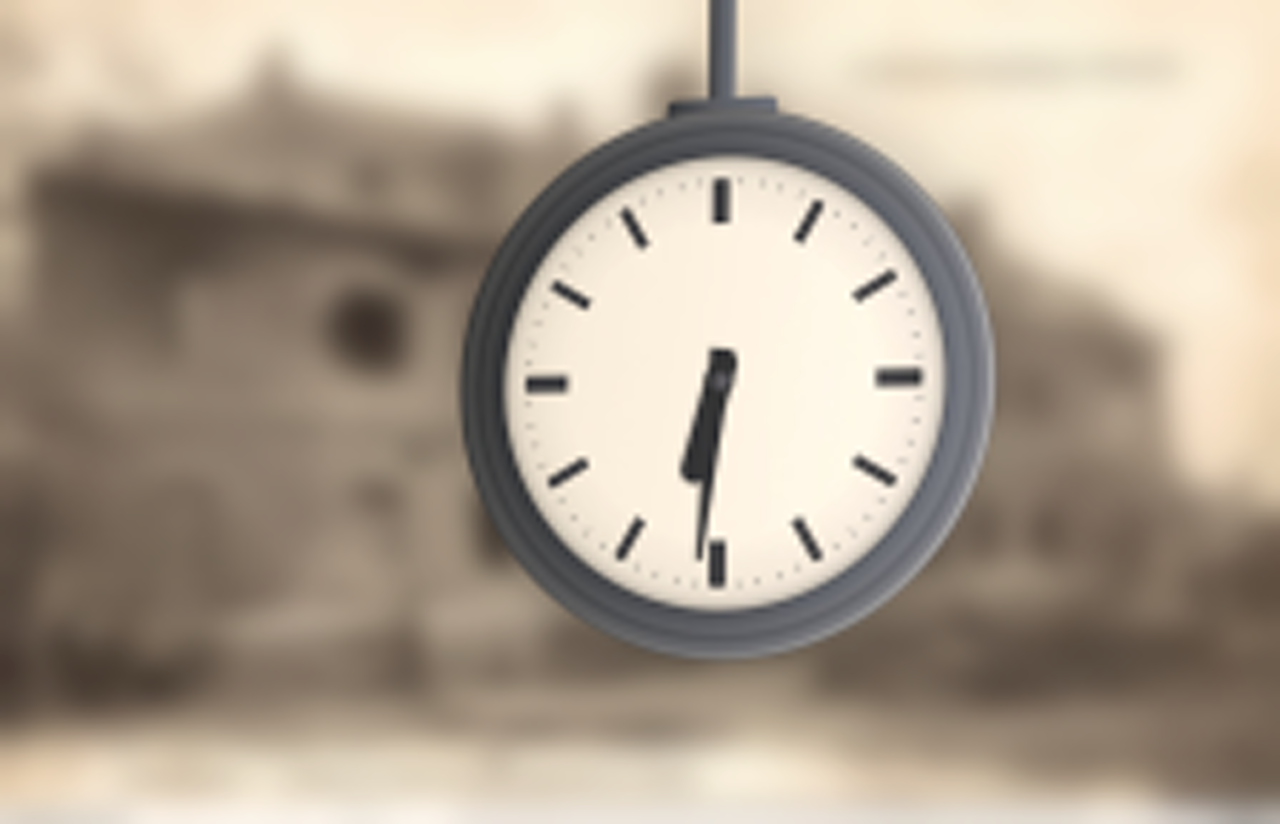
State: h=6 m=31
